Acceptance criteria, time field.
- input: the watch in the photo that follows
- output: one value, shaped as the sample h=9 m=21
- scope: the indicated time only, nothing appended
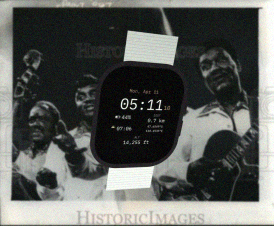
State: h=5 m=11
